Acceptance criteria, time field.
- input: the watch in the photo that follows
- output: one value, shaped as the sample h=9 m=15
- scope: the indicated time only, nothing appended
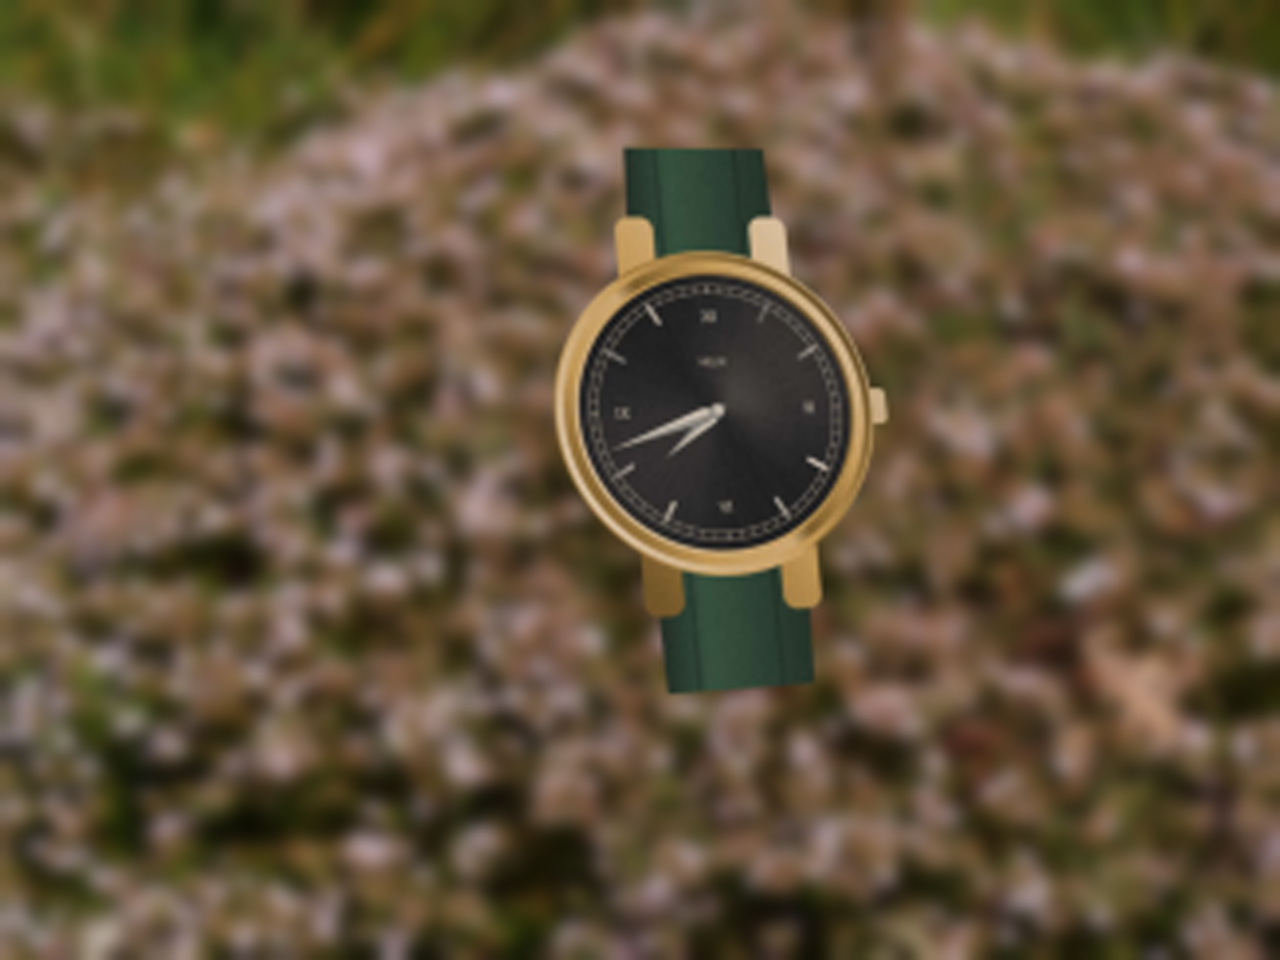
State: h=7 m=42
